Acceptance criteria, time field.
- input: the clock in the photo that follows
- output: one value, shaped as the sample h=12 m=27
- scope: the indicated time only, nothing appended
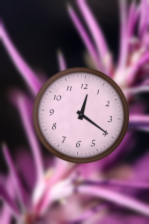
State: h=12 m=20
